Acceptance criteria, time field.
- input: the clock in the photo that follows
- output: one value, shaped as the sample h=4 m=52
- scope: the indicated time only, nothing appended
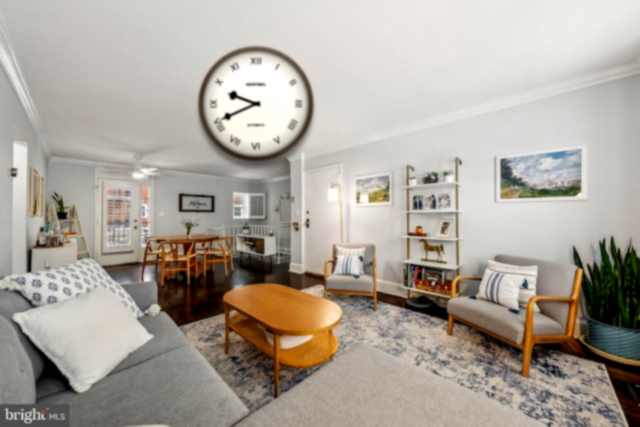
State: h=9 m=41
